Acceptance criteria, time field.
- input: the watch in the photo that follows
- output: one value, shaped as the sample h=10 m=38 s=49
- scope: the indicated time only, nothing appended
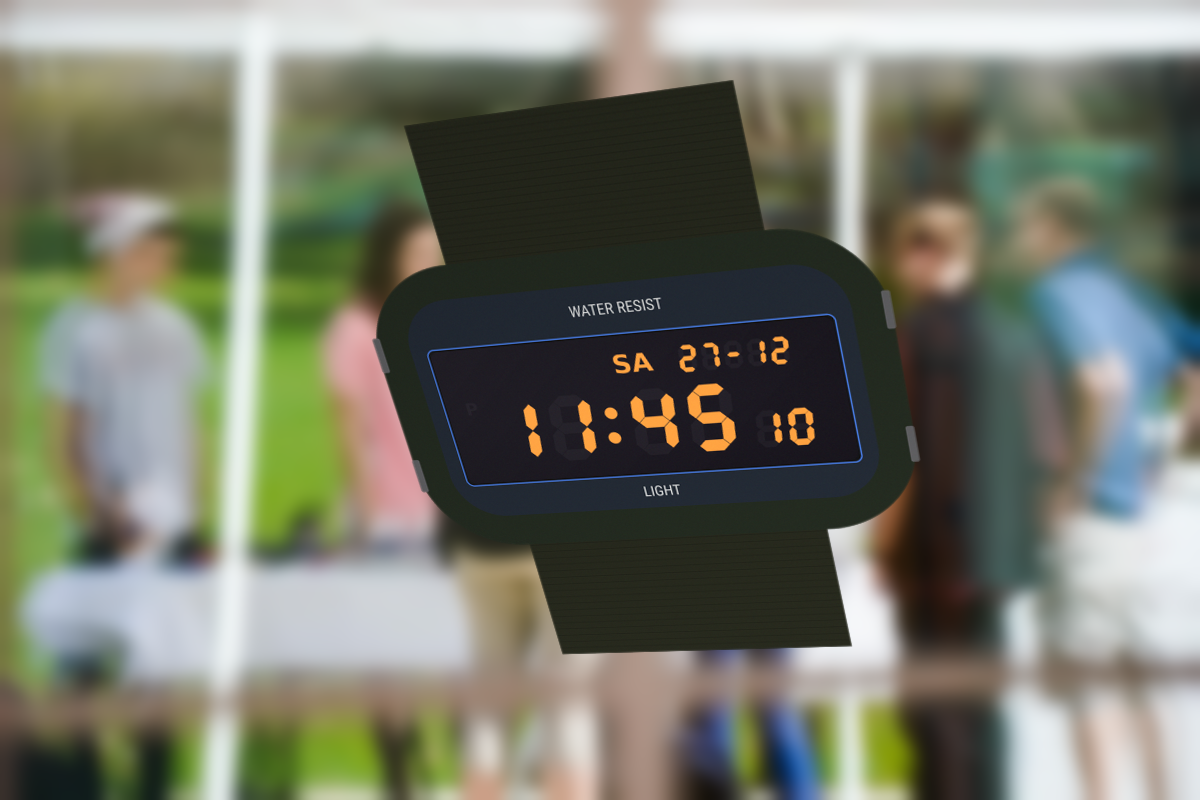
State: h=11 m=45 s=10
